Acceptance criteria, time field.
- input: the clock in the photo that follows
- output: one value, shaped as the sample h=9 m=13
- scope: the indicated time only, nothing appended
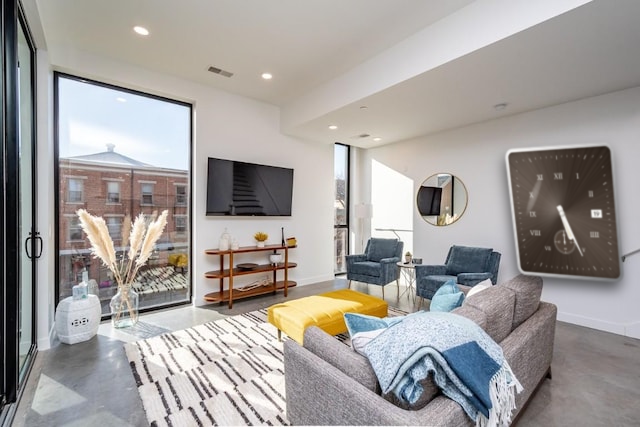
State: h=5 m=26
